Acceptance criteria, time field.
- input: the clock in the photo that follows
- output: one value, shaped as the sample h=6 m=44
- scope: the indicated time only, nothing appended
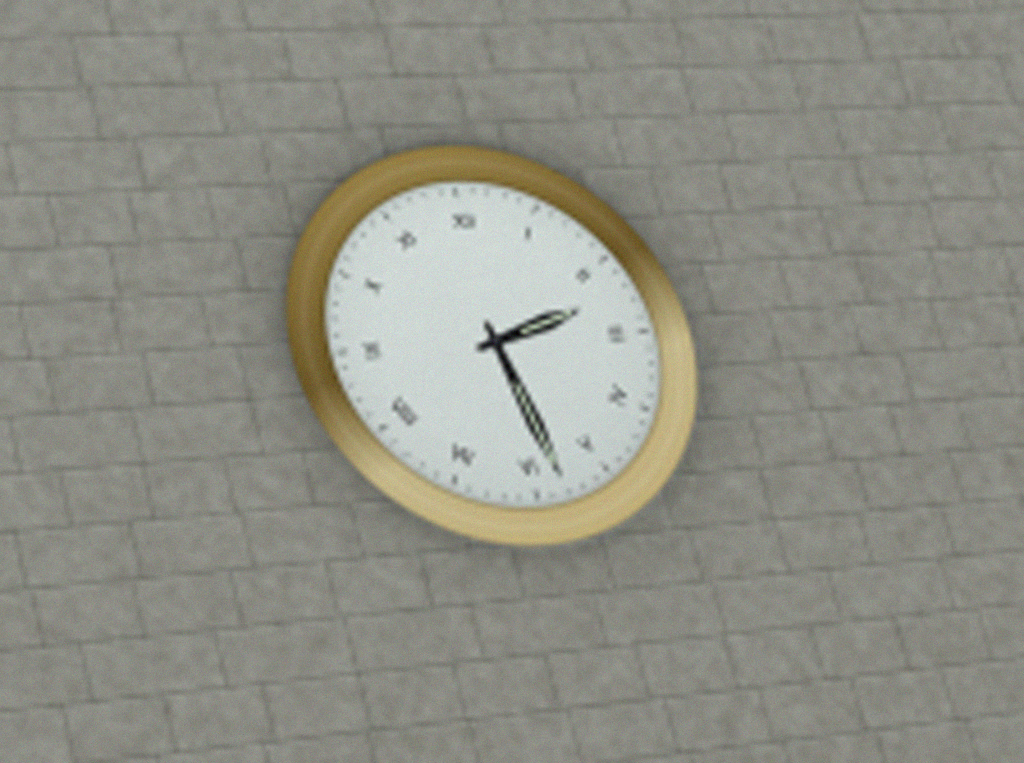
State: h=2 m=28
